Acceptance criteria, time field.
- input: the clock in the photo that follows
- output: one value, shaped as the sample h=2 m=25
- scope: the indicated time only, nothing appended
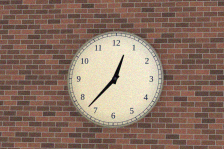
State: h=12 m=37
